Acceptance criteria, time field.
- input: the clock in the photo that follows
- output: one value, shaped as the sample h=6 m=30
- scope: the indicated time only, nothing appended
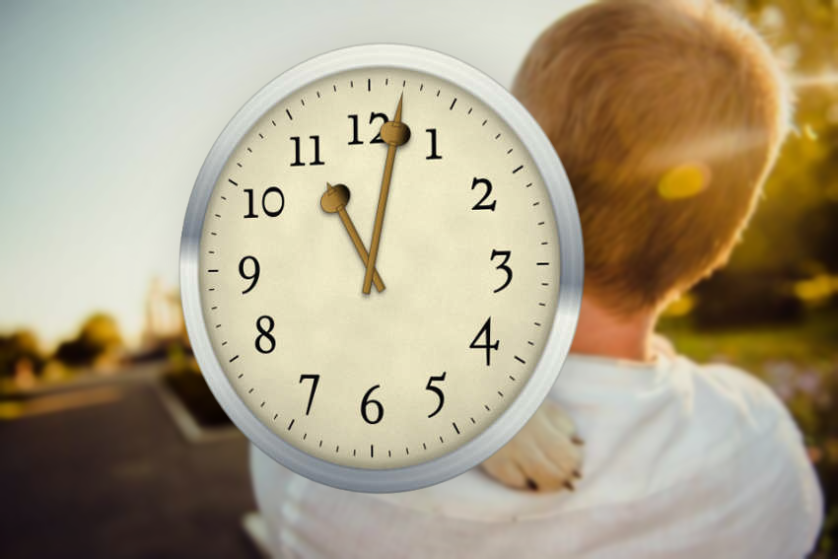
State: h=11 m=2
